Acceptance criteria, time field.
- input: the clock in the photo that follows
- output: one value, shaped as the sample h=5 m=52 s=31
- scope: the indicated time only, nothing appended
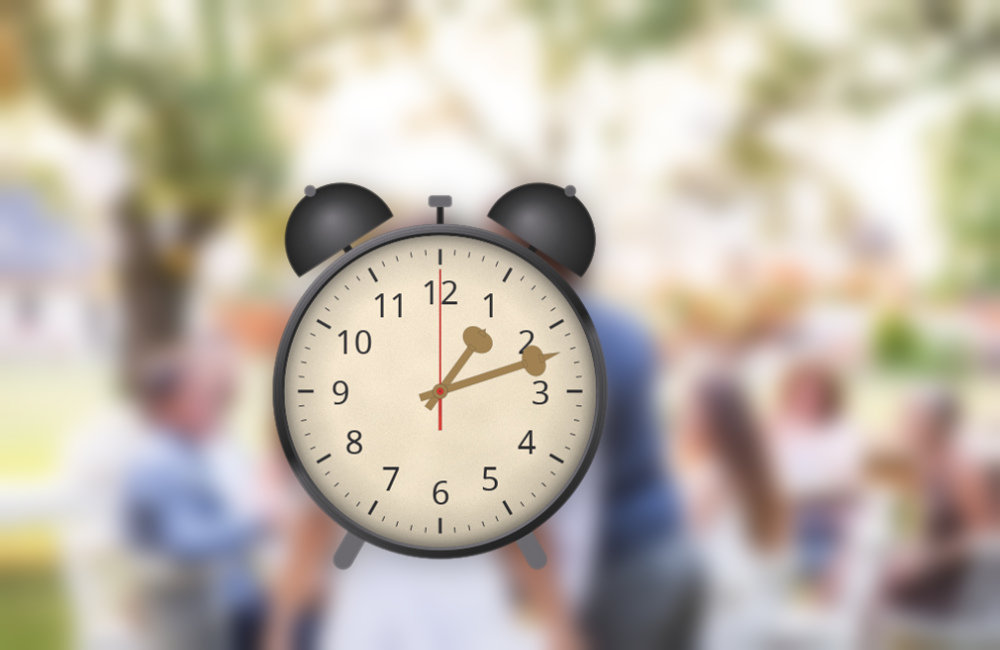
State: h=1 m=12 s=0
